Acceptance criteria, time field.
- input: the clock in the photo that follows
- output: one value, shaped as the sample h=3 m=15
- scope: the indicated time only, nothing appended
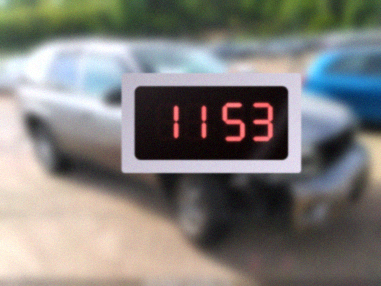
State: h=11 m=53
